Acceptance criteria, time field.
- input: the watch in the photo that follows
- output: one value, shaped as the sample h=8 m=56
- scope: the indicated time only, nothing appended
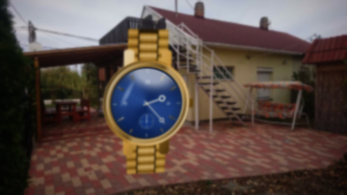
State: h=2 m=23
